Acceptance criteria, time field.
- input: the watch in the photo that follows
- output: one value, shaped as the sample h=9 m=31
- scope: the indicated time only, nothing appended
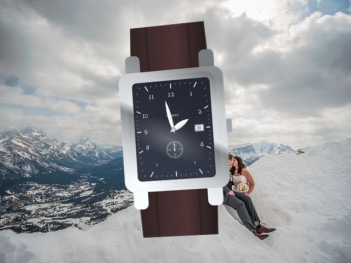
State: h=1 m=58
